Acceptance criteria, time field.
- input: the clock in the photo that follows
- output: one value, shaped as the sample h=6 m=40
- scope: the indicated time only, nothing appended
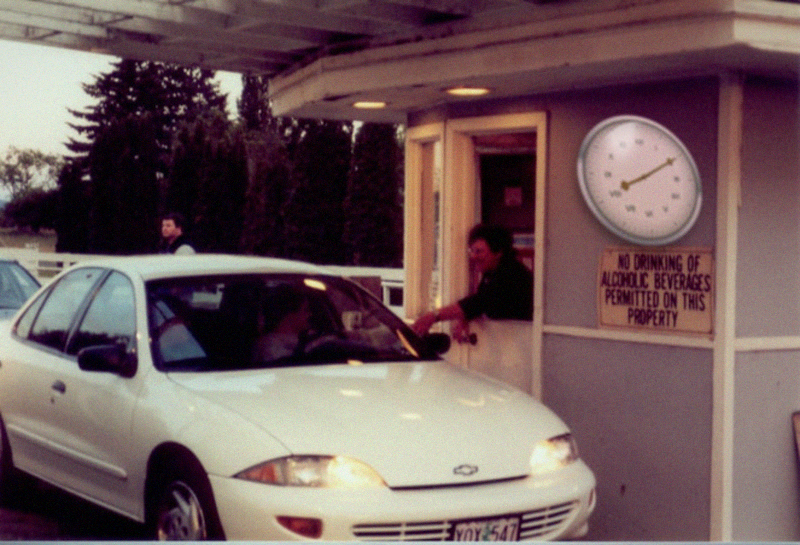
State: h=8 m=10
